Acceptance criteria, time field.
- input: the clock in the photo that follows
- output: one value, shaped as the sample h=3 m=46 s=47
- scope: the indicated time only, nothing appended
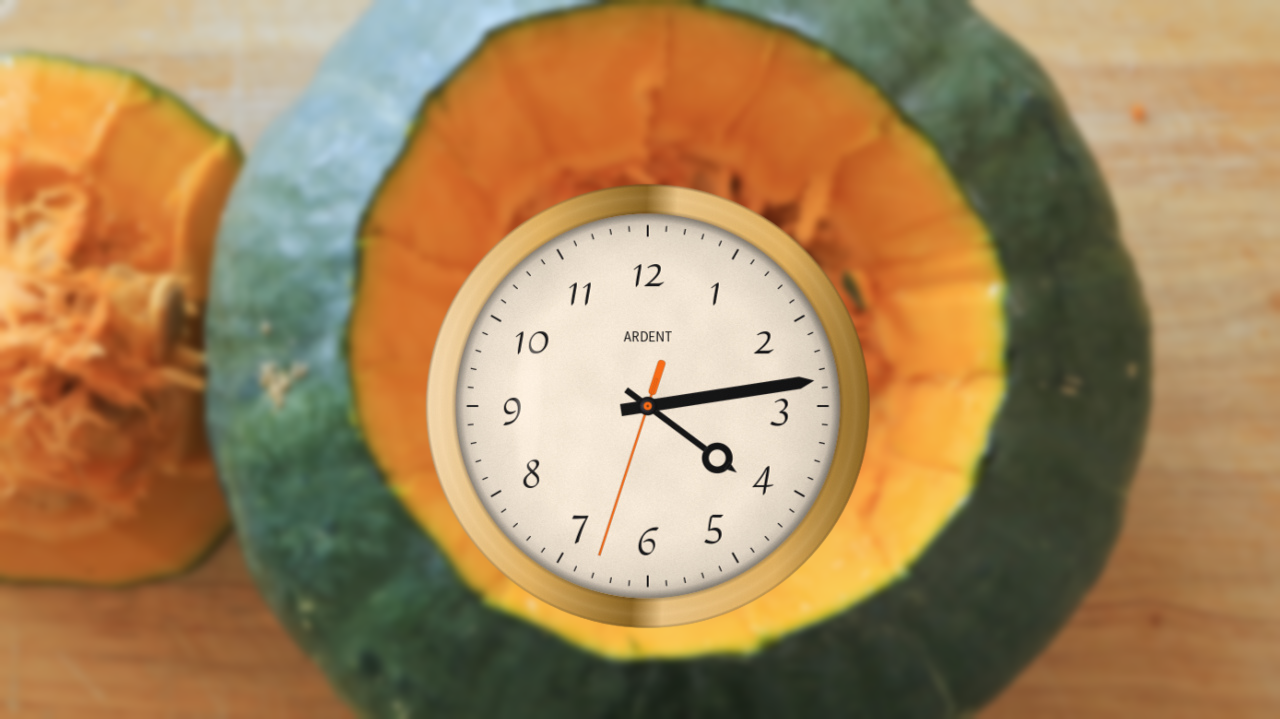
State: h=4 m=13 s=33
